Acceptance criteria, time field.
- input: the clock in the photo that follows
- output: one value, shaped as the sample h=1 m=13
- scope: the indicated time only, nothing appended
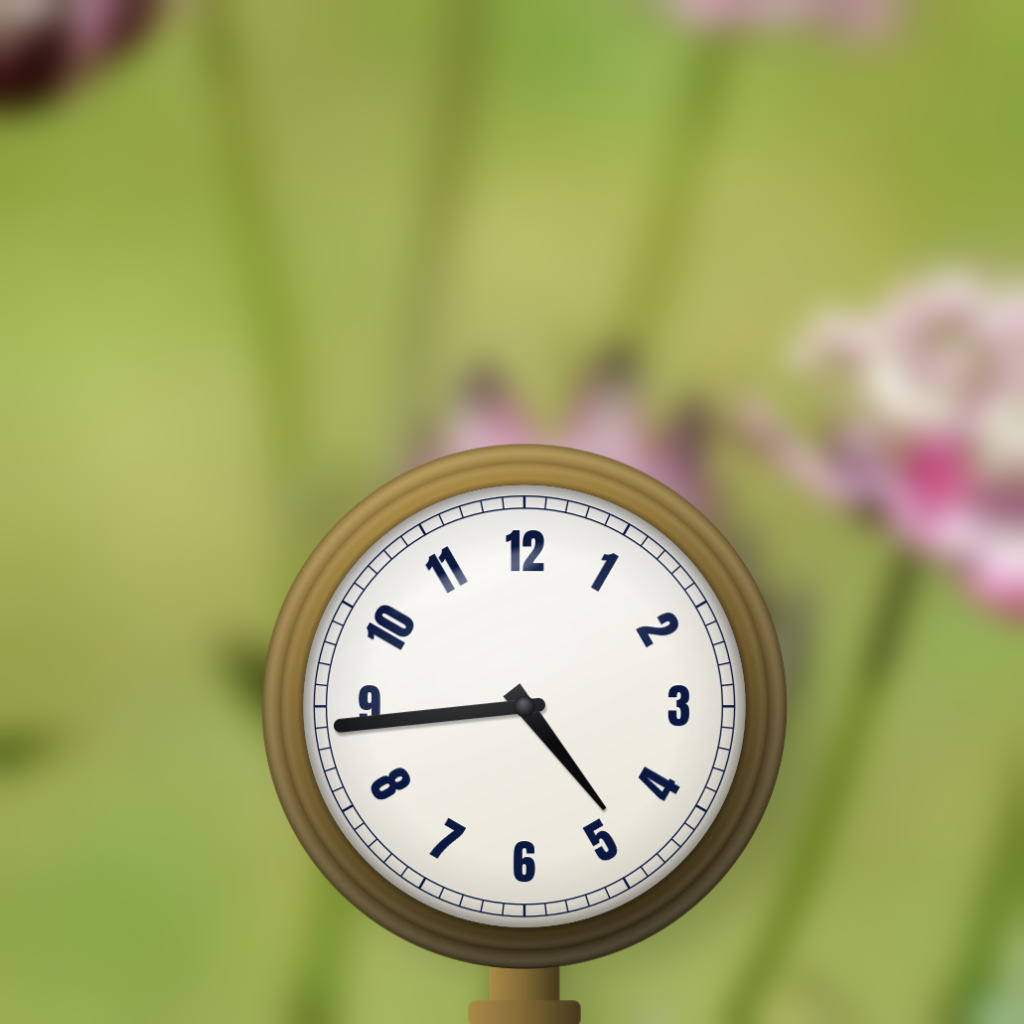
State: h=4 m=44
